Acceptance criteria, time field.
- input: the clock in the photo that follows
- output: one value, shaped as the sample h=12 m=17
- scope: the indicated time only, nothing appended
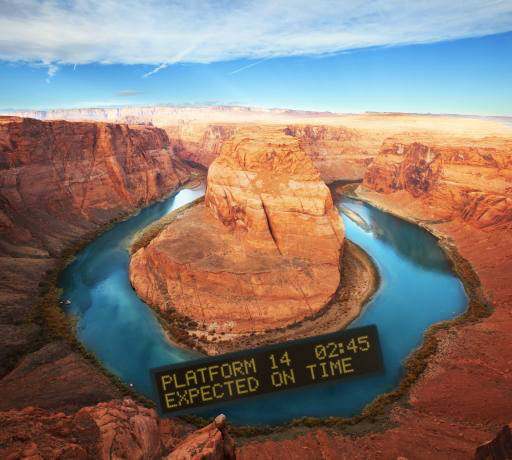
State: h=2 m=45
